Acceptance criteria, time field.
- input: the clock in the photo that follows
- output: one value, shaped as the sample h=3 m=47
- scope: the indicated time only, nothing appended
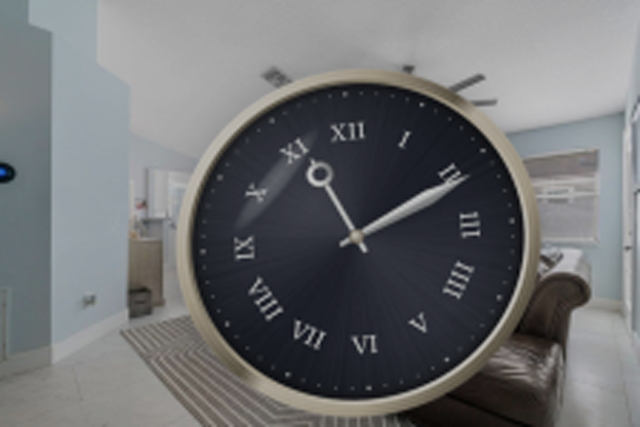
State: h=11 m=11
